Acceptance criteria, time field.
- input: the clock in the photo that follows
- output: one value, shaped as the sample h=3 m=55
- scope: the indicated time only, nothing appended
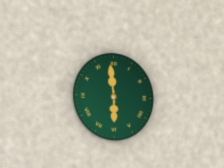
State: h=5 m=59
